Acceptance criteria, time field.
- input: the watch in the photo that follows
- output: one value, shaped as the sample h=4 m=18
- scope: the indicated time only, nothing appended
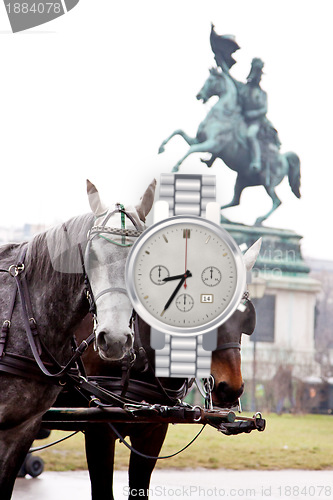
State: h=8 m=35
